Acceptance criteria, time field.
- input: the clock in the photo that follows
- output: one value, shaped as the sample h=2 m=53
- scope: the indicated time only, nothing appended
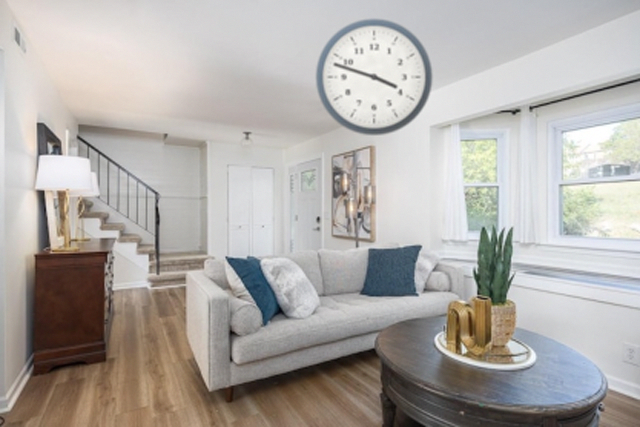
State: h=3 m=48
